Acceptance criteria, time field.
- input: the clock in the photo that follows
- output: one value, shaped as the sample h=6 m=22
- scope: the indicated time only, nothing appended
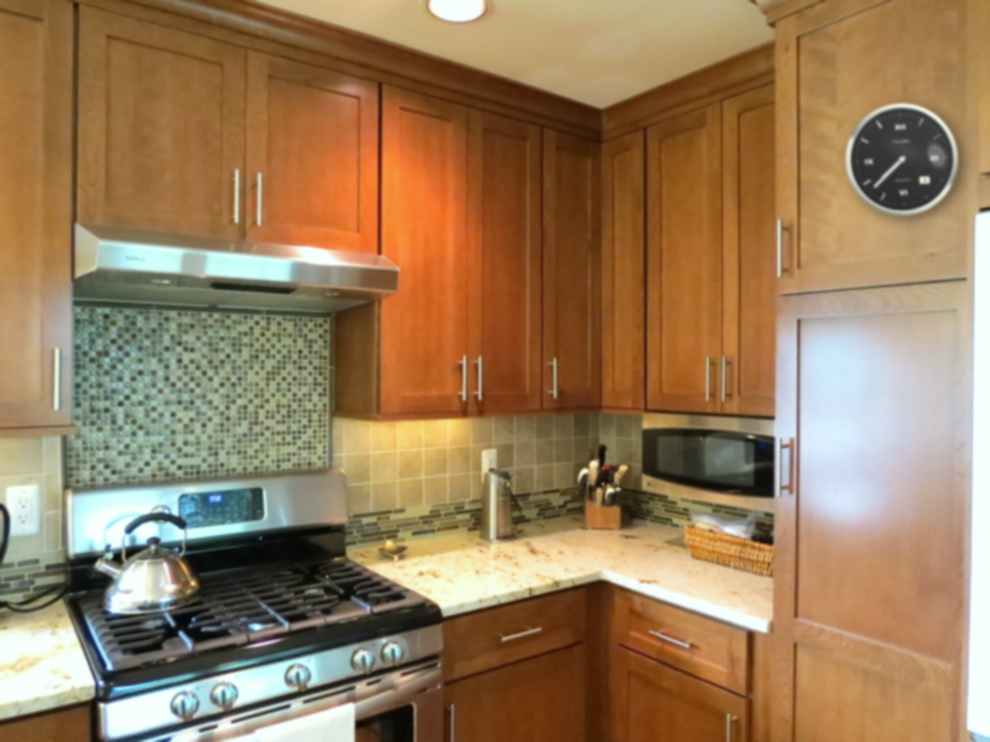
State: h=7 m=38
